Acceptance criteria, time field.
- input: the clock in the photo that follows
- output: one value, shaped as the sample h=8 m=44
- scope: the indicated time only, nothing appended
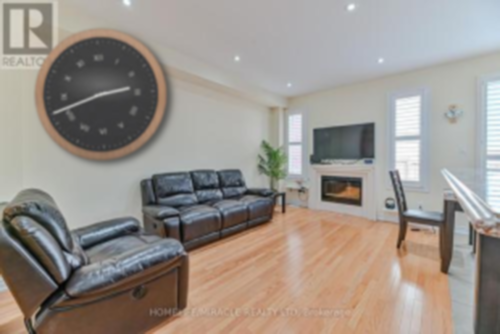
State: h=2 m=42
